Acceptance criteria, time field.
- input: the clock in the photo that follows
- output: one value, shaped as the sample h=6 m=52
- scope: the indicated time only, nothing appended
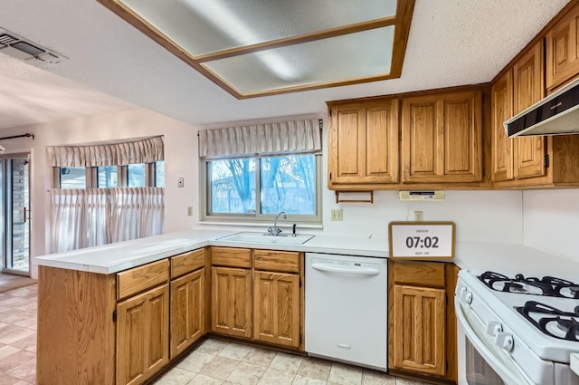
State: h=7 m=2
